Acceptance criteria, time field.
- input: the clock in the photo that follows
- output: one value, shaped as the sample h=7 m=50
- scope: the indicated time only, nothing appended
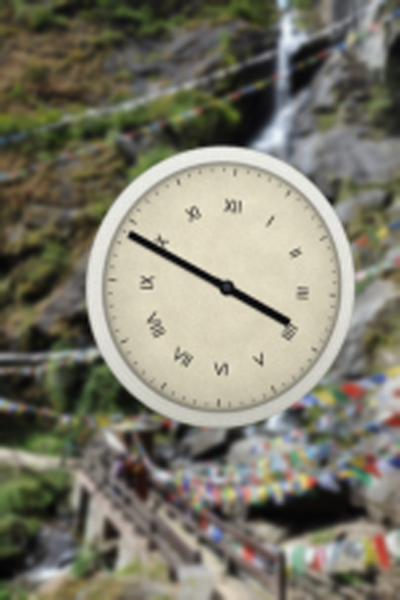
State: h=3 m=49
